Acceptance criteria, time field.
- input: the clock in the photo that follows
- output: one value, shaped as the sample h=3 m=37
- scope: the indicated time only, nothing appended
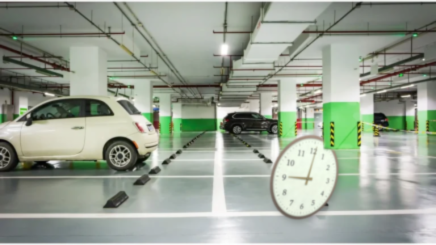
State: h=9 m=1
